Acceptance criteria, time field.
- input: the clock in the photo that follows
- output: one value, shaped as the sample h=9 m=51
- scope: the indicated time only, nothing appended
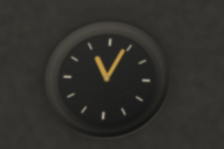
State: h=11 m=4
